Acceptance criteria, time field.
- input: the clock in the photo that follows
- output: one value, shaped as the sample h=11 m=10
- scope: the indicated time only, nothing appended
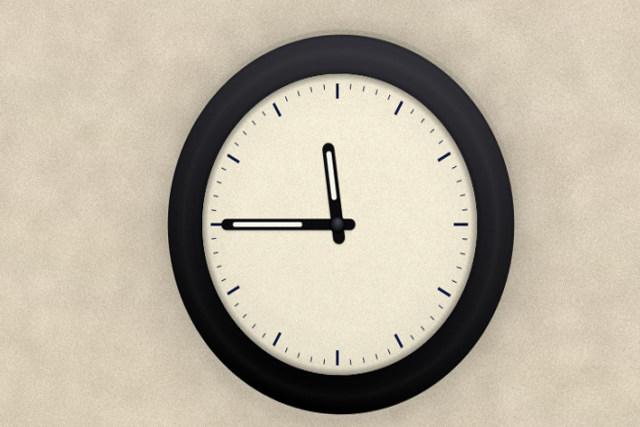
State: h=11 m=45
